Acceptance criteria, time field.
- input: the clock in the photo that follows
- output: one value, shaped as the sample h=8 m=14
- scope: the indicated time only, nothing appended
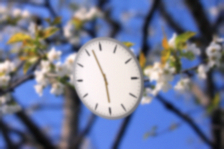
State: h=5 m=57
